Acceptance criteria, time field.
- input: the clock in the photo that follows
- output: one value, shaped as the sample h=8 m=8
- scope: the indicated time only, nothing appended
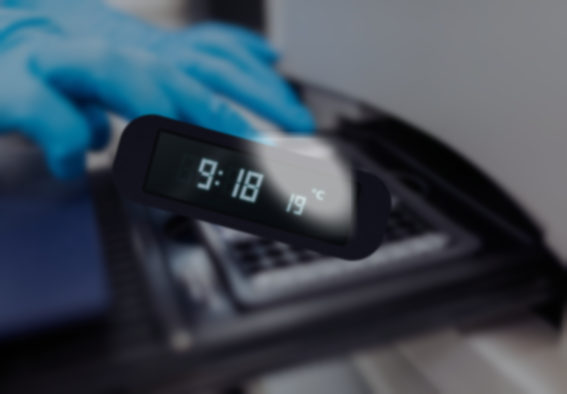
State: h=9 m=18
